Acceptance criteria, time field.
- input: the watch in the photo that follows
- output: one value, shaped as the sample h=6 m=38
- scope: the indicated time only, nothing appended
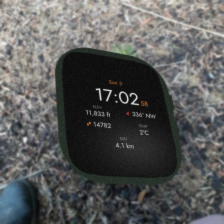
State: h=17 m=2
